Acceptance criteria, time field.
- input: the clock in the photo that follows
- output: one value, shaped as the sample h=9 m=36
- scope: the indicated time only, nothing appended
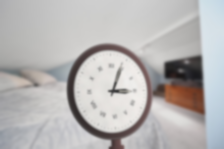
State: h=3 m=4
